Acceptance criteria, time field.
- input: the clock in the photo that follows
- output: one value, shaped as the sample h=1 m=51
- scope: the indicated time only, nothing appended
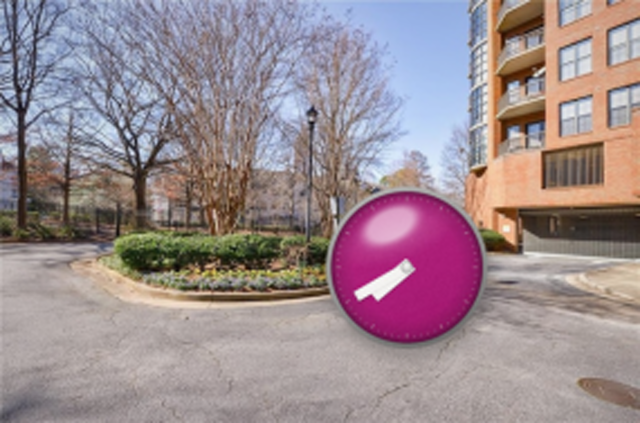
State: h=7 m=40
